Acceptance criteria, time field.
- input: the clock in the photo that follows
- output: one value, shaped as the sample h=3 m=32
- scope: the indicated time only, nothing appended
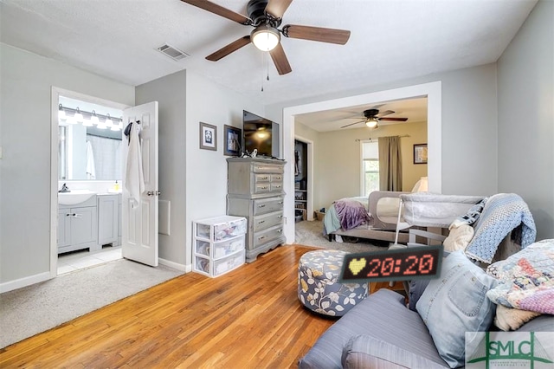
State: h=20 m=20
